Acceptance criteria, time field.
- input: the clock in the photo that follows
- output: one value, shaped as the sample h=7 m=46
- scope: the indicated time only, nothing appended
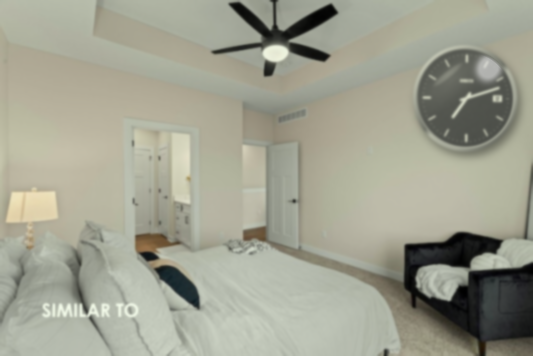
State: h=7 m=12
